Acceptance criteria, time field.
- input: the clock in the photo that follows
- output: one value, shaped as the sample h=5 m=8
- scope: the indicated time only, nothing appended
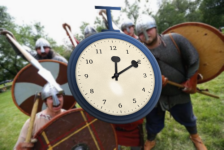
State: h=12 m=10
